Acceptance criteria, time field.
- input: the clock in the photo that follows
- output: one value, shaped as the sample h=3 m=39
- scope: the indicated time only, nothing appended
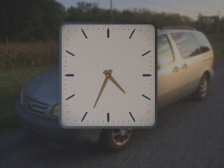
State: h=4 m=34
